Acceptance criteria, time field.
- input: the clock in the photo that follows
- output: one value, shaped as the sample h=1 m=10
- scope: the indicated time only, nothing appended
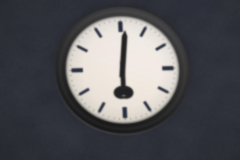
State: h=6 m=1
